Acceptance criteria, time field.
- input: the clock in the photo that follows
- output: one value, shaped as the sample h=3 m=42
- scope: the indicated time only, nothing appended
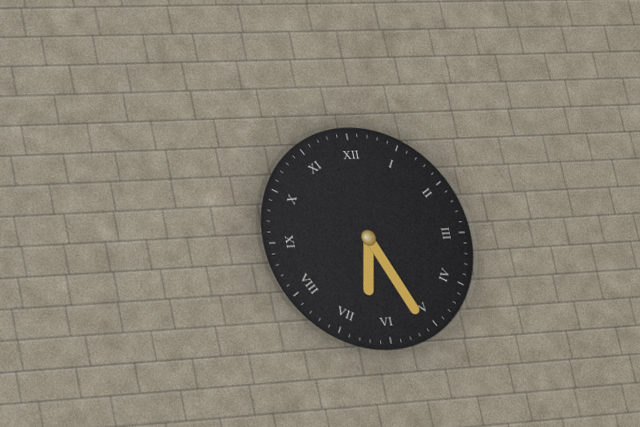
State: h=6 m=26
